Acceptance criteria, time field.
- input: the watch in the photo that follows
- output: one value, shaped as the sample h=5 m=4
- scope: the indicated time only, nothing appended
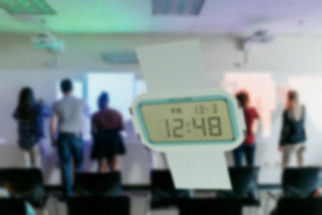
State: h=12 m=48
